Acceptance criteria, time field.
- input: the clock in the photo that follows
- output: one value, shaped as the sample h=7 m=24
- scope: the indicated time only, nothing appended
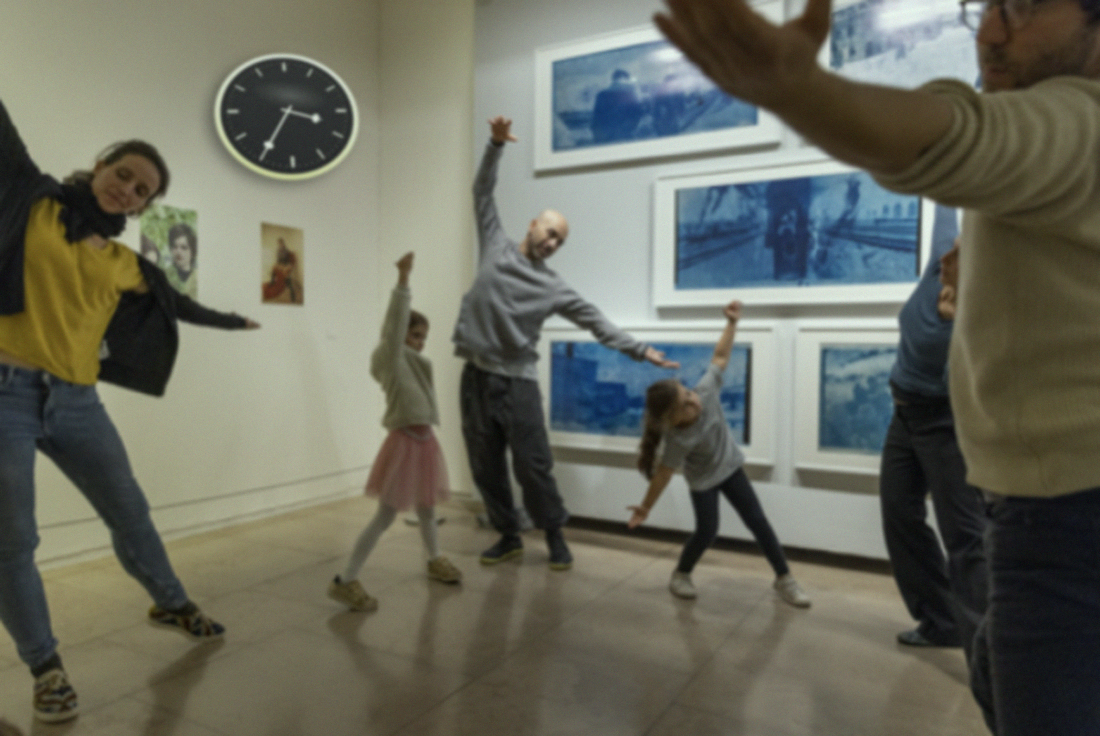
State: h=3 m=35
